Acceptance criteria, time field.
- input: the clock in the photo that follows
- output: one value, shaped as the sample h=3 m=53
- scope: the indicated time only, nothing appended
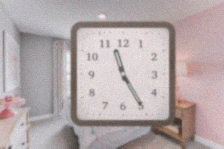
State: h=11 m=25
